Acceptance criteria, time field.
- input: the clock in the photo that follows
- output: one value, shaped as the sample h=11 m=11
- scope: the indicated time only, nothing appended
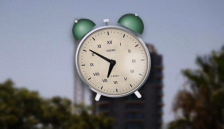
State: h=6 m=51
